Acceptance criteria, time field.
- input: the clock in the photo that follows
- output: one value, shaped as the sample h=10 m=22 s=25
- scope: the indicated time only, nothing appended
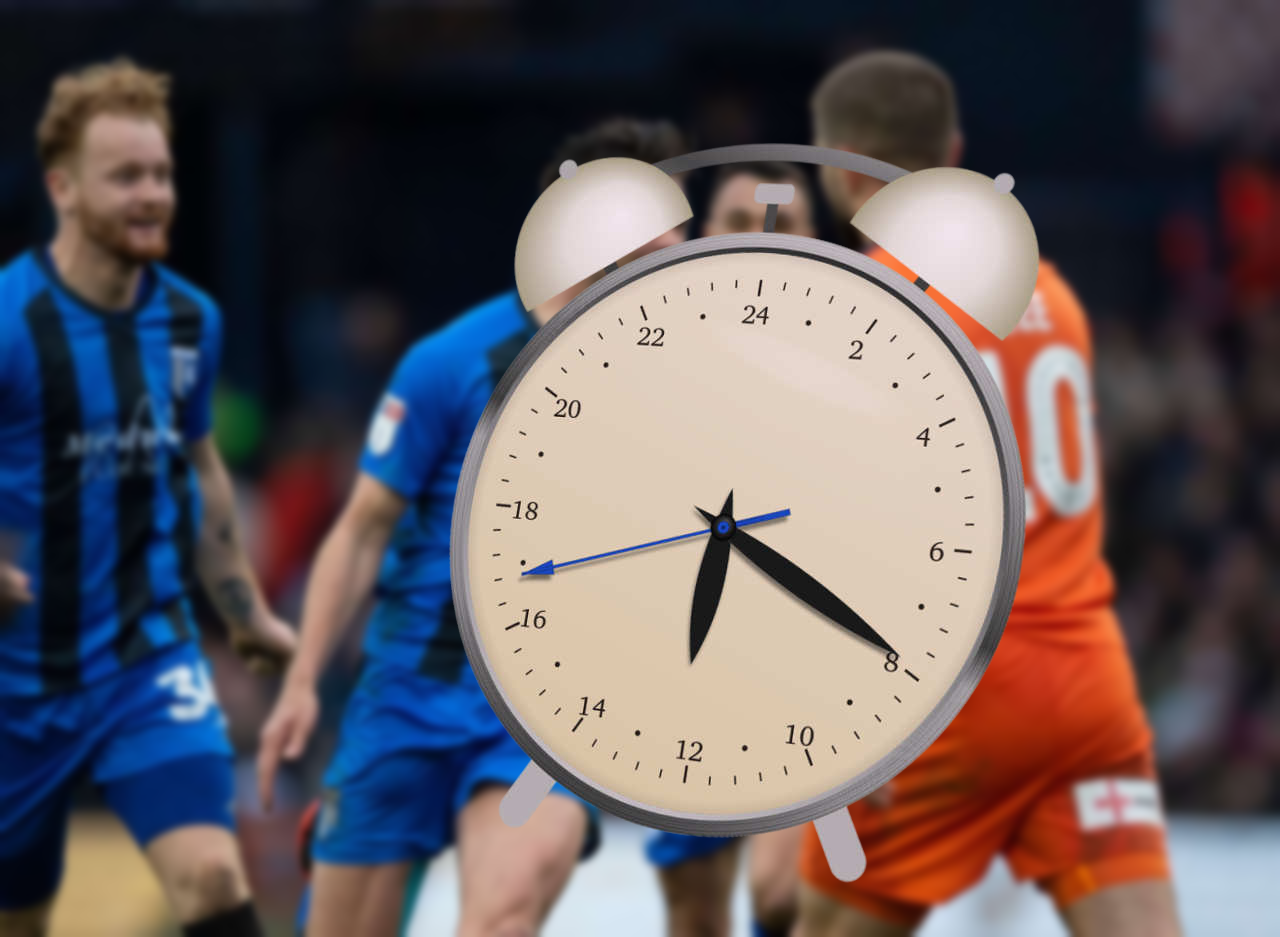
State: h=12 m=19 s=42
